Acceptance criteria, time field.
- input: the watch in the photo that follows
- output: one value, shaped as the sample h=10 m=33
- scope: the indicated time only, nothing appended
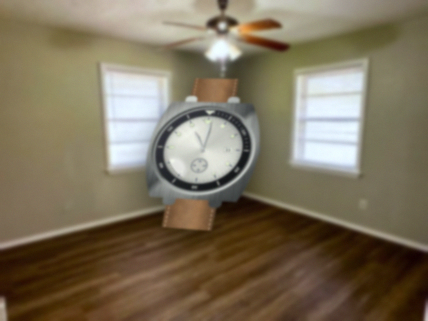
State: h=11 m=1
